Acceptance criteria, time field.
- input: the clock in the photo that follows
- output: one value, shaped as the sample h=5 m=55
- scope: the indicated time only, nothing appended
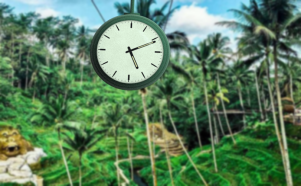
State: h=5 m=11
